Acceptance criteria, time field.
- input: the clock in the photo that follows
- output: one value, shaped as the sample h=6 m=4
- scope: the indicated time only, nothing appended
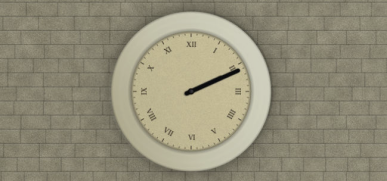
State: h=2 m=11
